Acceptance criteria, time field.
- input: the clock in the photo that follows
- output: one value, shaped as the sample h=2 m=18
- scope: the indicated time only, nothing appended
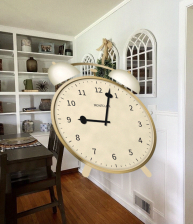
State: h=9 m=3
